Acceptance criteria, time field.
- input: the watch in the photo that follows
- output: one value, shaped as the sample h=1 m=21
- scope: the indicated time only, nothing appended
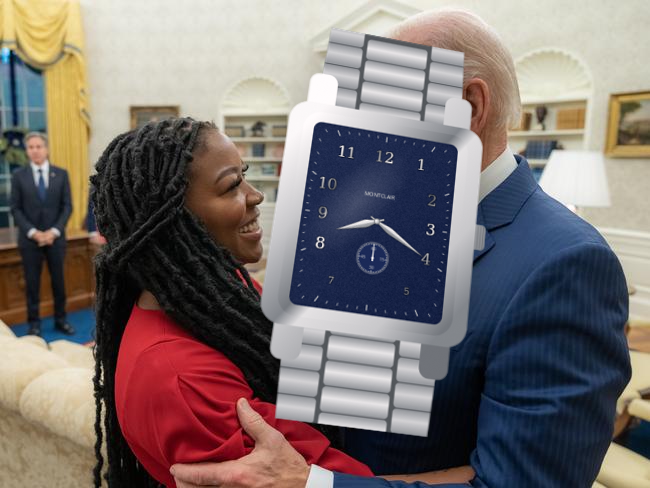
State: h=8 m=20
